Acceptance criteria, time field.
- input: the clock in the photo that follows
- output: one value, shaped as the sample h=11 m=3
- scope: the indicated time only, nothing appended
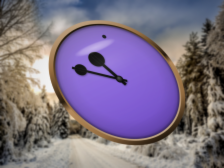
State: h=10 m=48
